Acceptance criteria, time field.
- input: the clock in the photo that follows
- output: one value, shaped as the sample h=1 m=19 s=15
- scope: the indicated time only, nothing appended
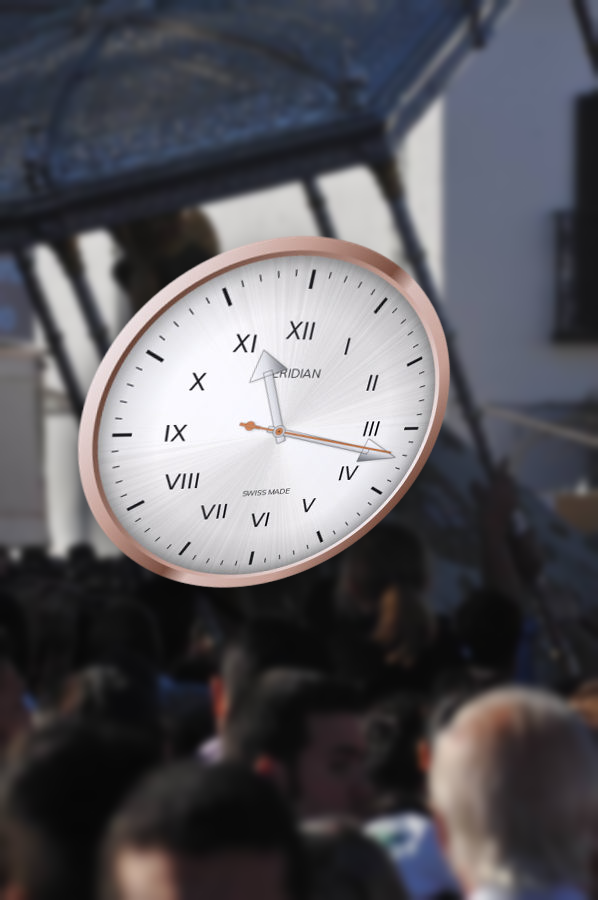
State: h=11 m=17 s=17
